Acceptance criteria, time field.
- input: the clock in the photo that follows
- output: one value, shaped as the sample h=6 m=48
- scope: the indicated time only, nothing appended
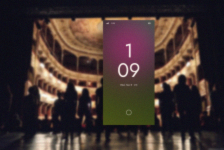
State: h=1 m=9
